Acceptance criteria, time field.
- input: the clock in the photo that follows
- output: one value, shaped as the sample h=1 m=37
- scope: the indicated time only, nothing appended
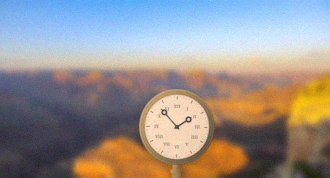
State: h=1 m=53
